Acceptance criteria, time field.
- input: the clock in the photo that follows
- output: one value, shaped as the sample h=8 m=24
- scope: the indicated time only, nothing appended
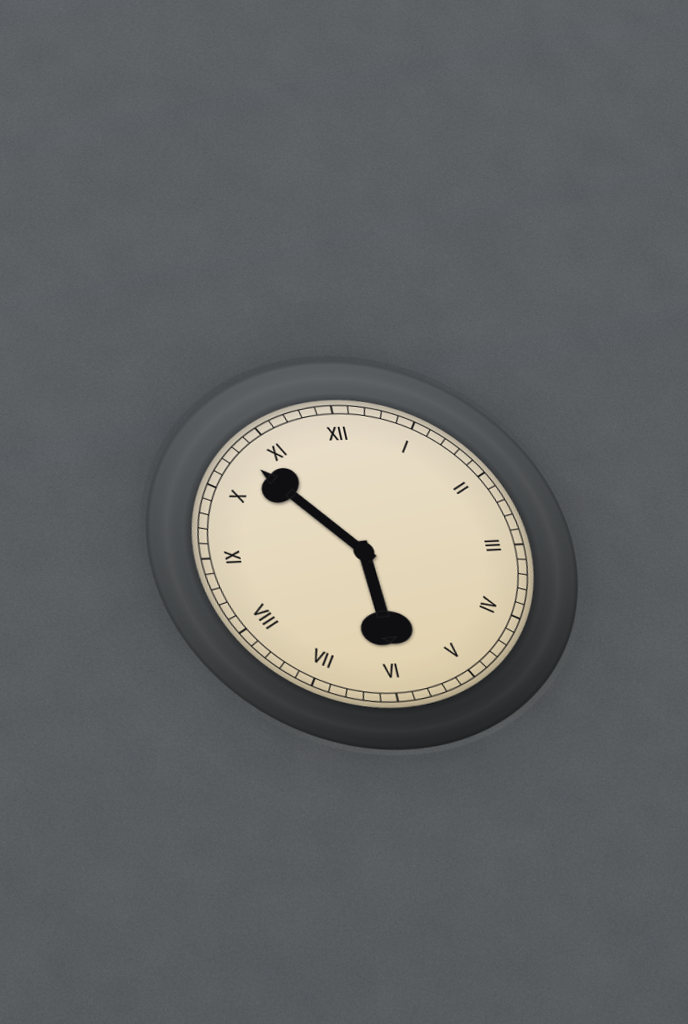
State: h=5 m=53
